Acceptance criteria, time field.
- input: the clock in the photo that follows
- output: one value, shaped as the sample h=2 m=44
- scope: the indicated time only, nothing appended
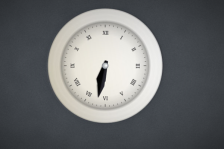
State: h=6 m=32
